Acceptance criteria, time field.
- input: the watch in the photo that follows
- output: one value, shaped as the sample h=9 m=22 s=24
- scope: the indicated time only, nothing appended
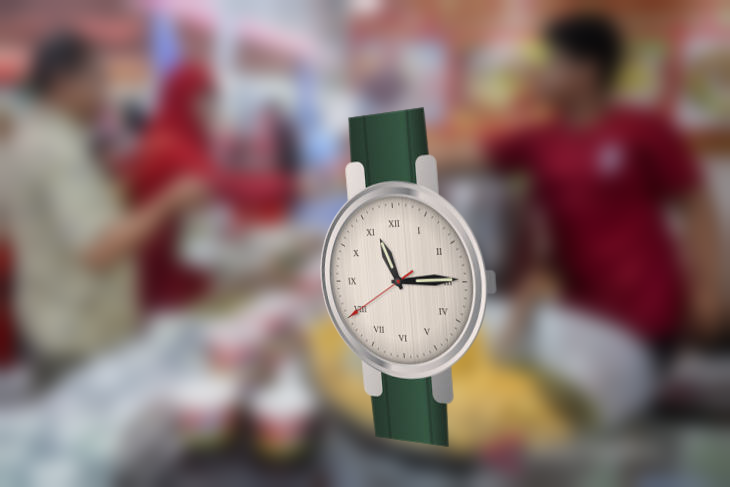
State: h=11 m=14 s=40
